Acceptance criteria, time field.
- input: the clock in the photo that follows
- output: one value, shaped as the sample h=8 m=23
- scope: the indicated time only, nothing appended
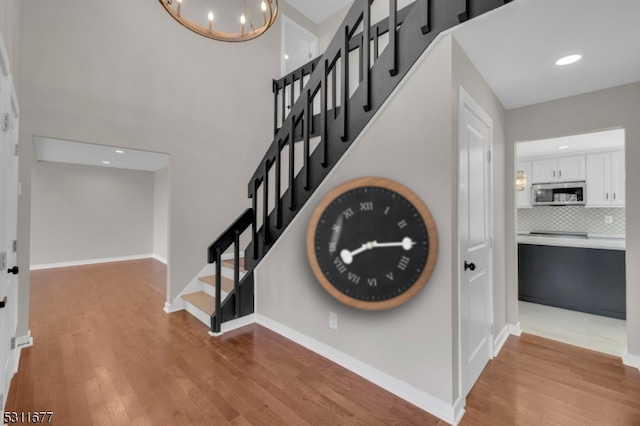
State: h=8 m=15
